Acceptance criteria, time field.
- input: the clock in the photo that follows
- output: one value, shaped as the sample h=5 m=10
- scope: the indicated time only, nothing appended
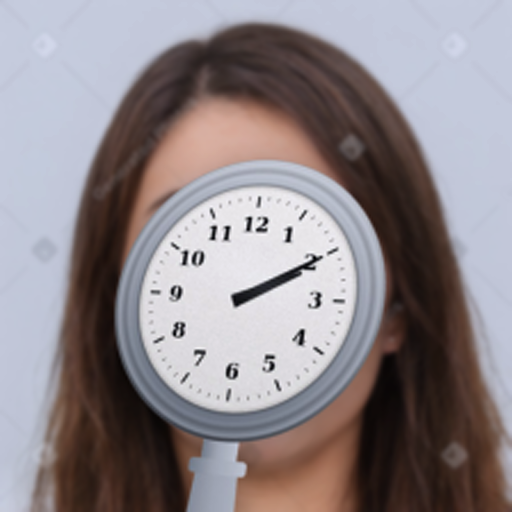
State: h=2 m=10
